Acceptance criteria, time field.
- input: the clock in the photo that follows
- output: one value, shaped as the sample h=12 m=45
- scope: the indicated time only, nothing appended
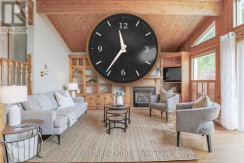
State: h=11 m=36
